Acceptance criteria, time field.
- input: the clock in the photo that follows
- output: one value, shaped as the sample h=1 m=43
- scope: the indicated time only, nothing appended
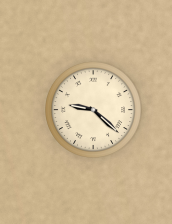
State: h=9 m=22
